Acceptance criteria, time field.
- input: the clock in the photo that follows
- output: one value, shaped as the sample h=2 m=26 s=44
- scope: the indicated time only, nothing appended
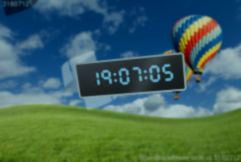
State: h=19 m=7 s=5
